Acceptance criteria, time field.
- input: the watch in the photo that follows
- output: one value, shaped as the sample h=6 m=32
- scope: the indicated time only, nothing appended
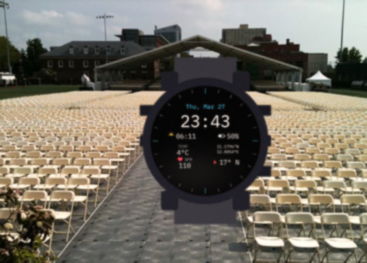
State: h=23 m=43
